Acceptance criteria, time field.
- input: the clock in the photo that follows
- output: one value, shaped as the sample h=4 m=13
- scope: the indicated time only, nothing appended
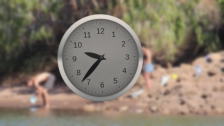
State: h=9 m=37
